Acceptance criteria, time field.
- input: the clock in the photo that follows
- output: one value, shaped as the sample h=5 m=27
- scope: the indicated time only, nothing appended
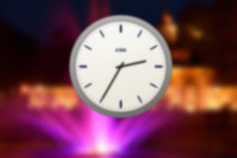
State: h=2 m=35
